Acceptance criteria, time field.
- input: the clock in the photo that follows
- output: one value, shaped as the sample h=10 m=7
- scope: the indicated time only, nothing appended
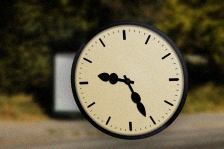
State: h=9 m=26
